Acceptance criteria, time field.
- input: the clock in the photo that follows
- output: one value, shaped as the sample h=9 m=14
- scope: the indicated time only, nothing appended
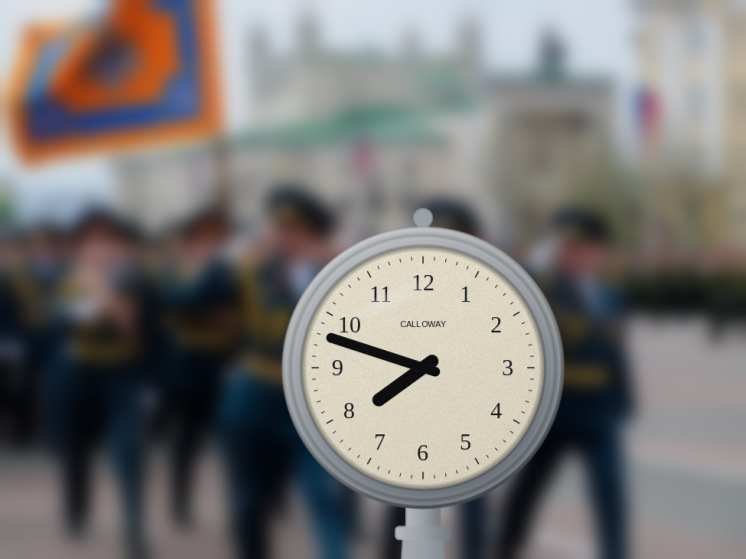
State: h=7 m=48
